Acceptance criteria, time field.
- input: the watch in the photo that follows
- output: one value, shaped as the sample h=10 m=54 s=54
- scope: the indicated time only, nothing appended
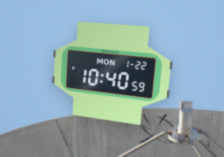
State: h=10 m=40 s=59
